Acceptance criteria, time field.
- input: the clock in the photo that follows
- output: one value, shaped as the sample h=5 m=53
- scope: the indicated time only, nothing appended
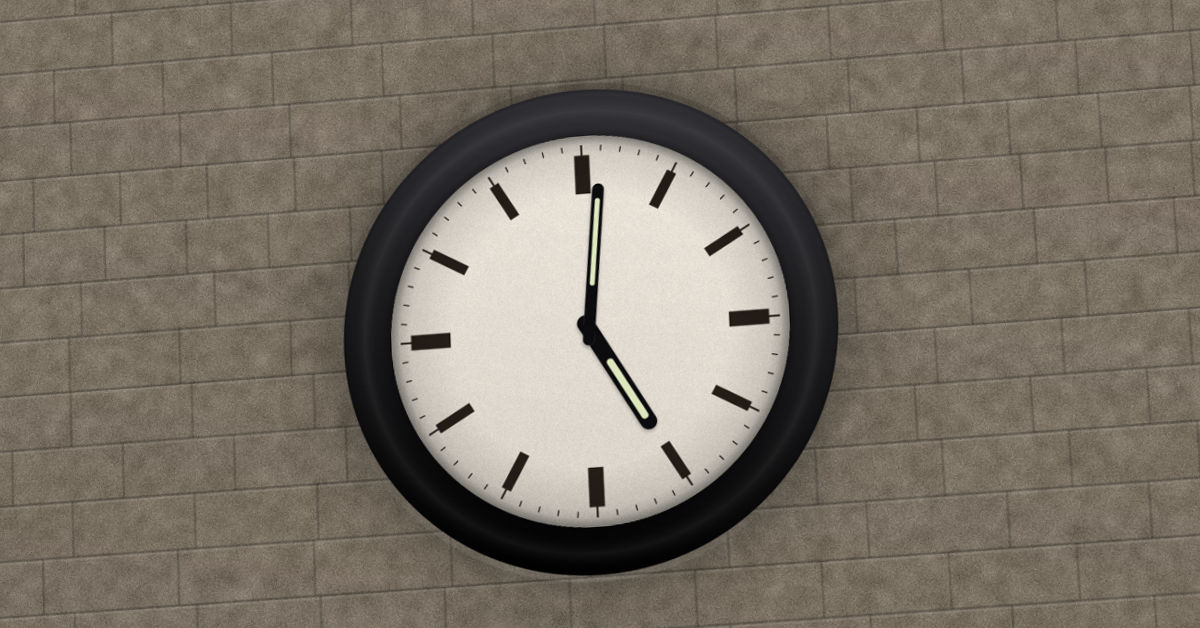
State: h=5 m=1
